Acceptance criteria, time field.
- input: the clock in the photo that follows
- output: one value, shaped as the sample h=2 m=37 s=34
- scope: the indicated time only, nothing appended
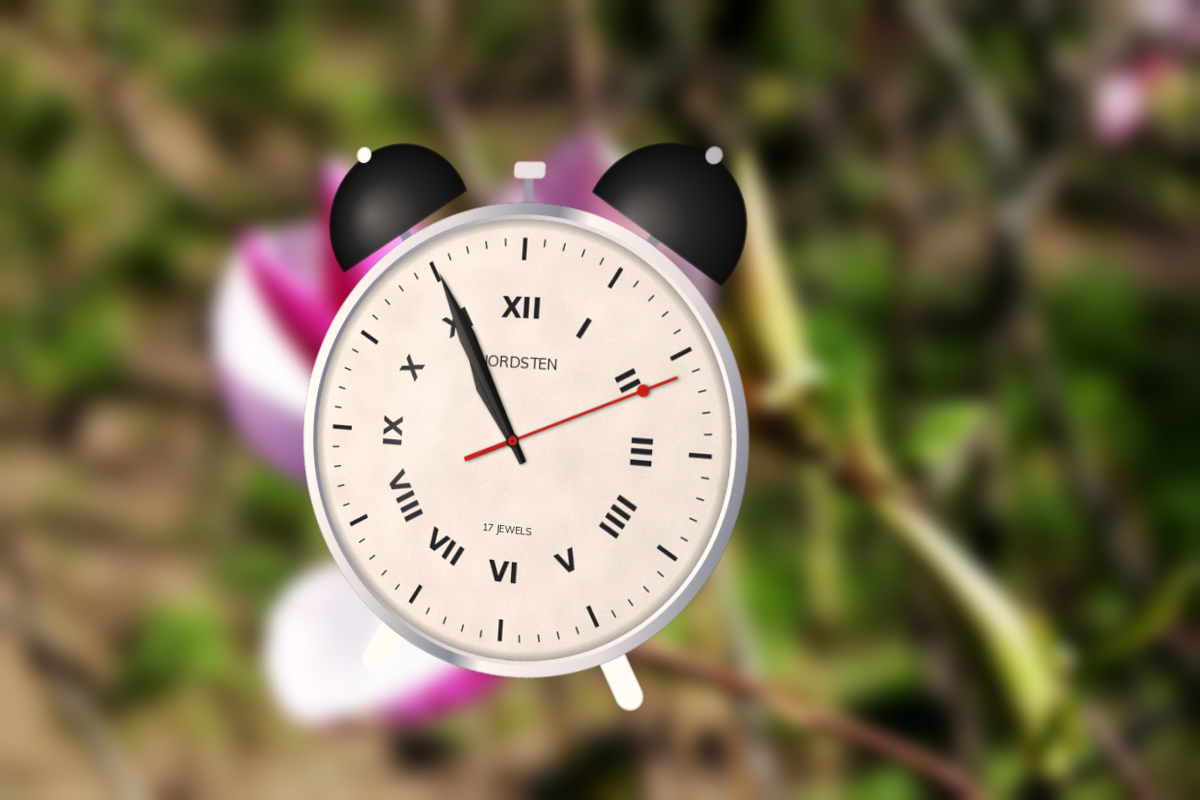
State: h=10 m=55 s=11
